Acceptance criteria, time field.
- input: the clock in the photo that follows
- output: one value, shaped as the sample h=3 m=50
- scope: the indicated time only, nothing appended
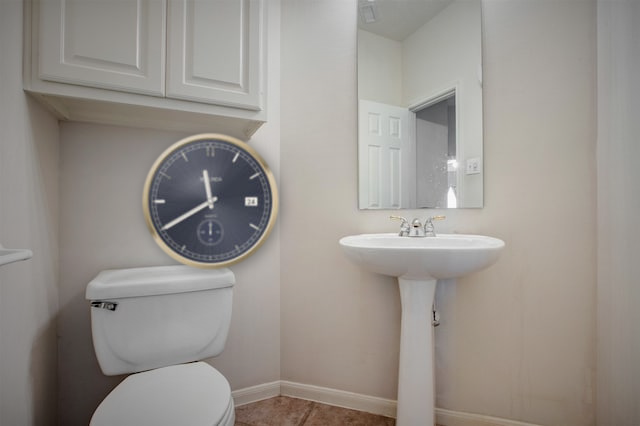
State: h=11 m=40
